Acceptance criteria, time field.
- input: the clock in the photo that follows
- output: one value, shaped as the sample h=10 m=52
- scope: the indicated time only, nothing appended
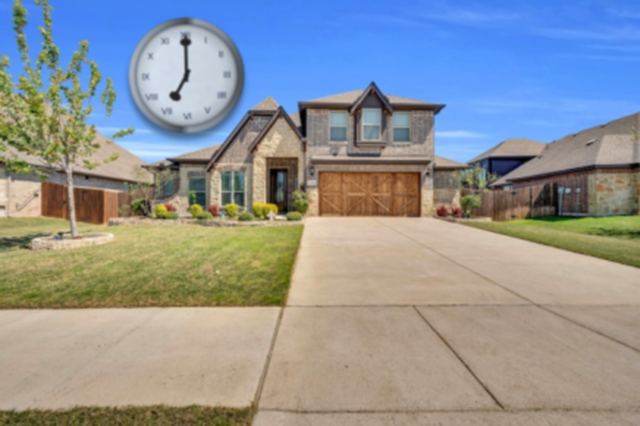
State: h=7 m=0
